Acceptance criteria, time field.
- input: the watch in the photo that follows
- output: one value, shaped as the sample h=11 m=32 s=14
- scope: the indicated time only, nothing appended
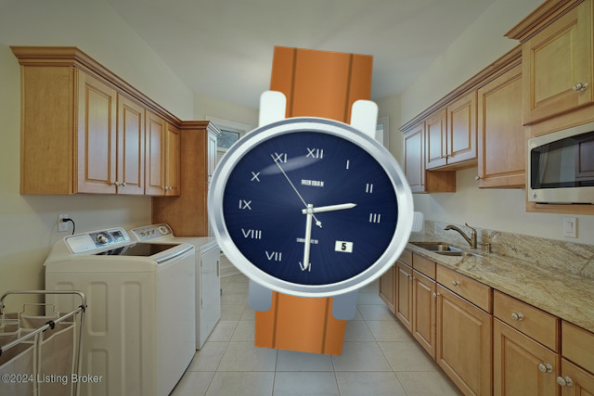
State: h=2 m=29 s=54
